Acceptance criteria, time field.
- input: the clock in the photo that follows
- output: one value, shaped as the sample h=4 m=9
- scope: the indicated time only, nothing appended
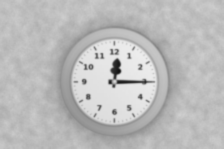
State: h=12 m=15
